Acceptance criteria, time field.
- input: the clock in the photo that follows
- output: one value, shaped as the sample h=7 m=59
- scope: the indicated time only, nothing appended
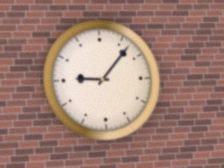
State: h=9 m=7
